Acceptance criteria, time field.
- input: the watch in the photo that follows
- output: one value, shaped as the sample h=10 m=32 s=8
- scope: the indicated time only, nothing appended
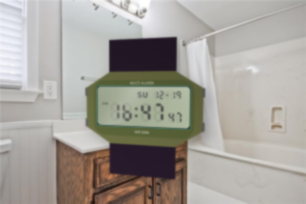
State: h=16 m=47 s=47
